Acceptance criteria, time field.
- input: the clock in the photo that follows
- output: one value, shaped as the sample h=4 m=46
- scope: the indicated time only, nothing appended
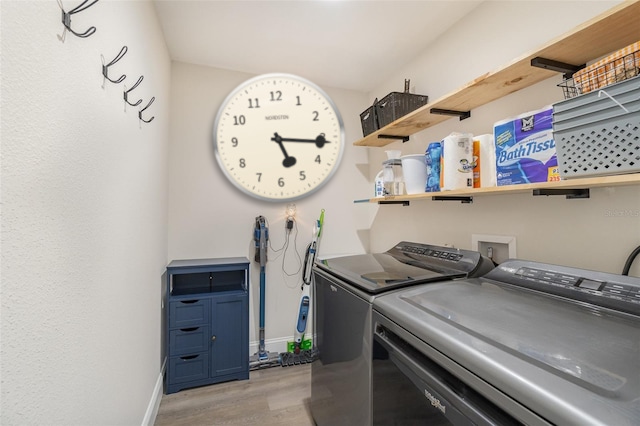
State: h=5 m=16
